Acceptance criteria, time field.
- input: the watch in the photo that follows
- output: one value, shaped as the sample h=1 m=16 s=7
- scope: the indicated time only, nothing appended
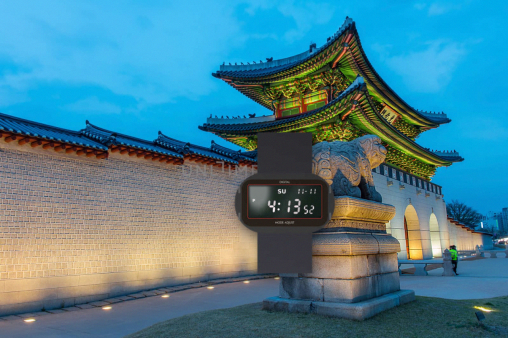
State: h=4 m=13 s=52
